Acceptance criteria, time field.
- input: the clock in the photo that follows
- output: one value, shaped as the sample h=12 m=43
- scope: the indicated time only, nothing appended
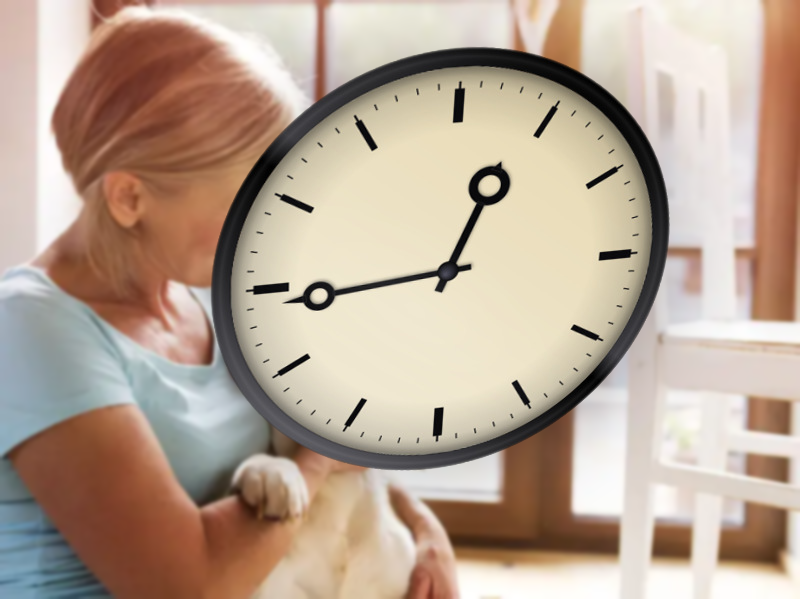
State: h=12 m=44
